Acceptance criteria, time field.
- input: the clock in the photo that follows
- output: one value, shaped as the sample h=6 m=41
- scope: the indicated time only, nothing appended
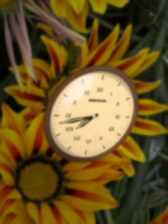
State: h=7 m=43
